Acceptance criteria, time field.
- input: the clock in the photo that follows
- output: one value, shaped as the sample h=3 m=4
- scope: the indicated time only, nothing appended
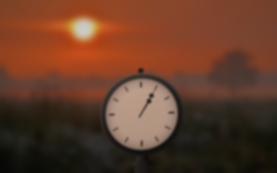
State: h=1 m=5
